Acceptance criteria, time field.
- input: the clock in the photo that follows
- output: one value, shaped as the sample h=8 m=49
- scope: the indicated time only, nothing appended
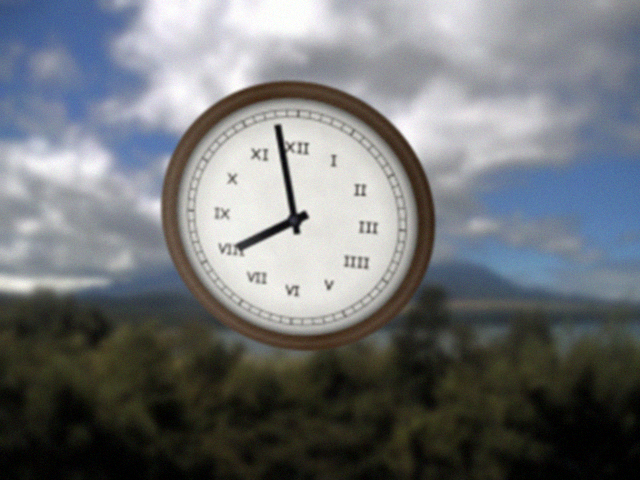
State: h=7 m=58
